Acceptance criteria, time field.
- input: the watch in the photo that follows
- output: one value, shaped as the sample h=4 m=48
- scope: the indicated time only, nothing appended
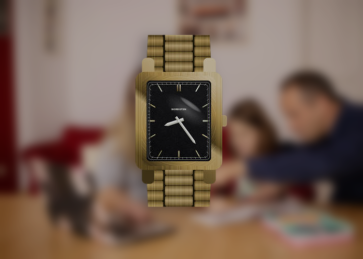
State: h=8 m=24
